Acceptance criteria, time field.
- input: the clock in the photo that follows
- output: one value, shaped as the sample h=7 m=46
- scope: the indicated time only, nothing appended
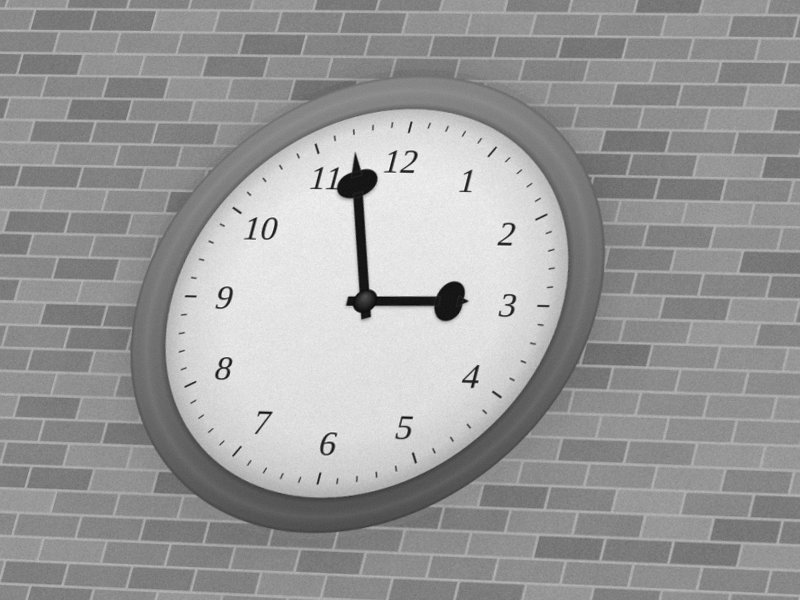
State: h=2 m=57
